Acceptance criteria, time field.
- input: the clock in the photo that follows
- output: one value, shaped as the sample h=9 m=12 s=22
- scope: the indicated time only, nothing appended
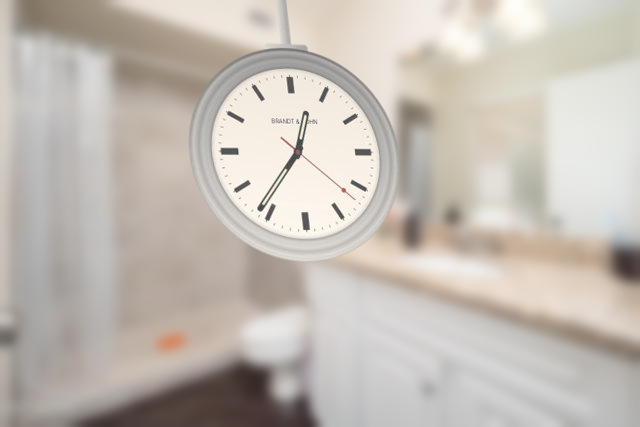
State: h=12 m=36 s=22
